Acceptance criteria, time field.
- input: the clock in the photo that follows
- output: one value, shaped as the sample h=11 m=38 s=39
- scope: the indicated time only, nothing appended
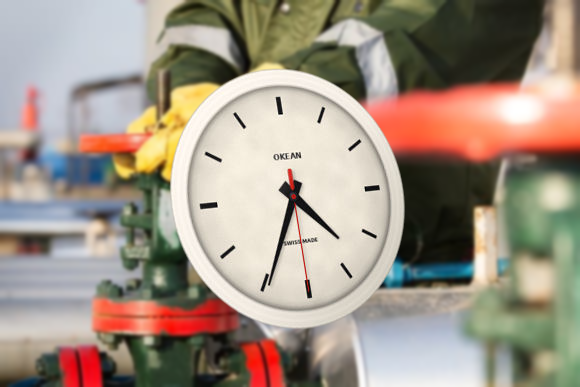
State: h=4 m=34 s=30
